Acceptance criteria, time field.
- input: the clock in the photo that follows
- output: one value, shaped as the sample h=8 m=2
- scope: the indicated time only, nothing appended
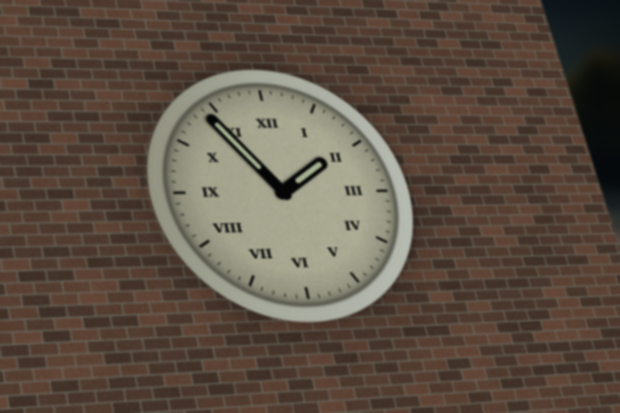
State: h=1 m=54
